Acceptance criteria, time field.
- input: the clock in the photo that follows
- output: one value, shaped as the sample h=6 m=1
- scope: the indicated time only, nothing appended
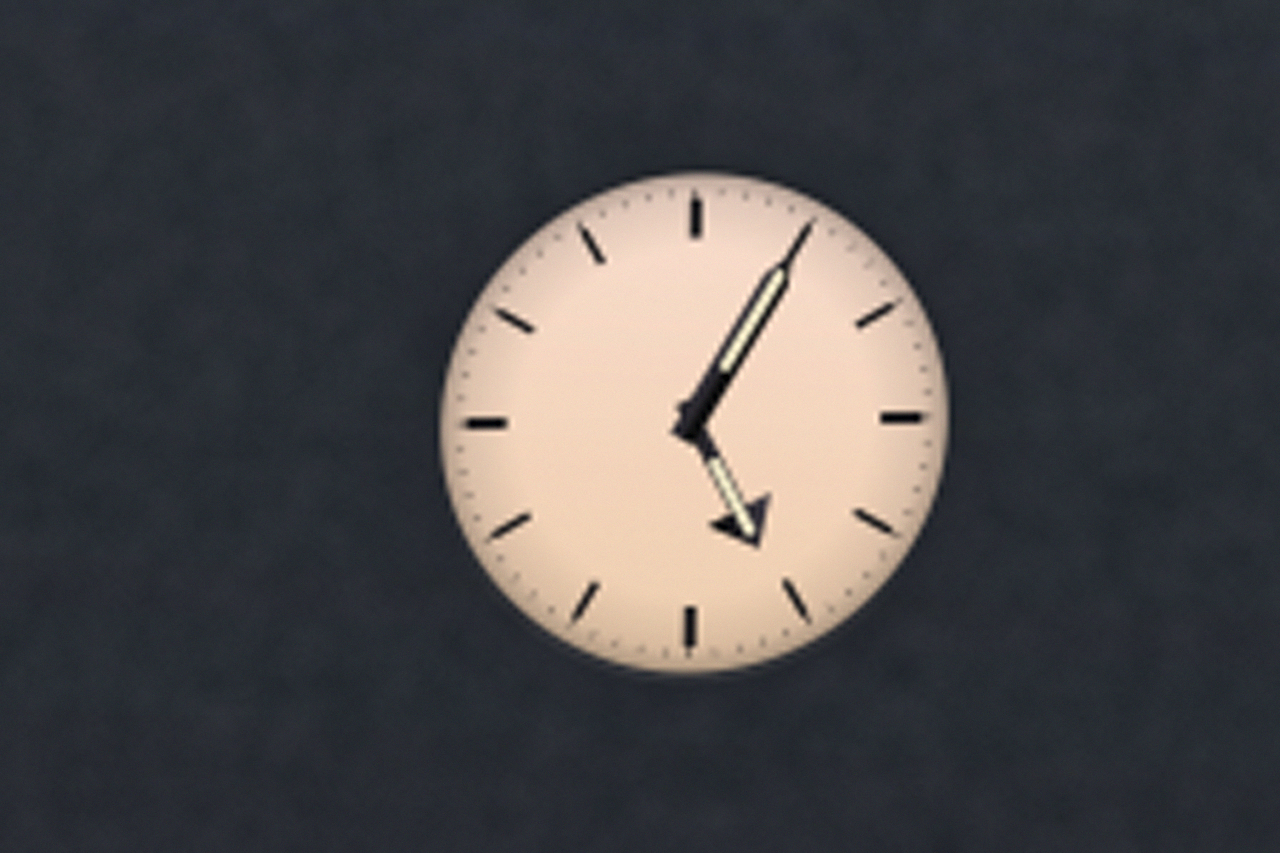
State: h=5 m=5
